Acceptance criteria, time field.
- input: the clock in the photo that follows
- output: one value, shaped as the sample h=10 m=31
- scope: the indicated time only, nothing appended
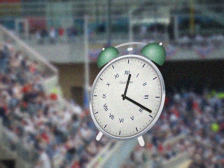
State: h=12 m=19
